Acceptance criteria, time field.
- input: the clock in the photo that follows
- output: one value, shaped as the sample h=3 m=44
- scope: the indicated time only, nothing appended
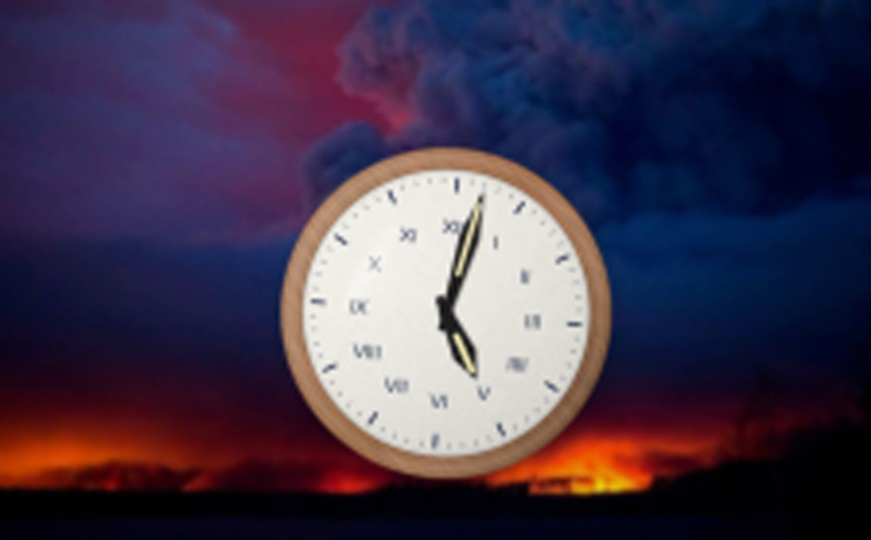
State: h=5 m=2
